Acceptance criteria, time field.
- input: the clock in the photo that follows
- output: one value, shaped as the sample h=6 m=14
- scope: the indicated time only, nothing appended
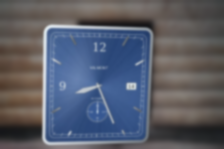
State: h=8 m=26
